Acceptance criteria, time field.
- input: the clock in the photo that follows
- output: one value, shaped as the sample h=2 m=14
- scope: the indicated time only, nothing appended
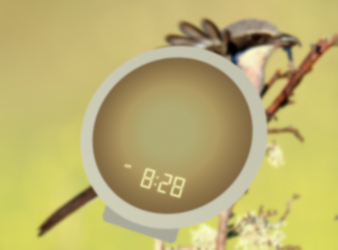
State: h=8 m=28
